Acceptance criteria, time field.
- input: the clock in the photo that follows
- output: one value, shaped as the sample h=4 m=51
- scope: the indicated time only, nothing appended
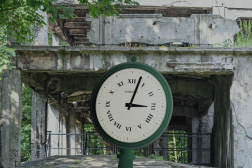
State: h=3 m=3
